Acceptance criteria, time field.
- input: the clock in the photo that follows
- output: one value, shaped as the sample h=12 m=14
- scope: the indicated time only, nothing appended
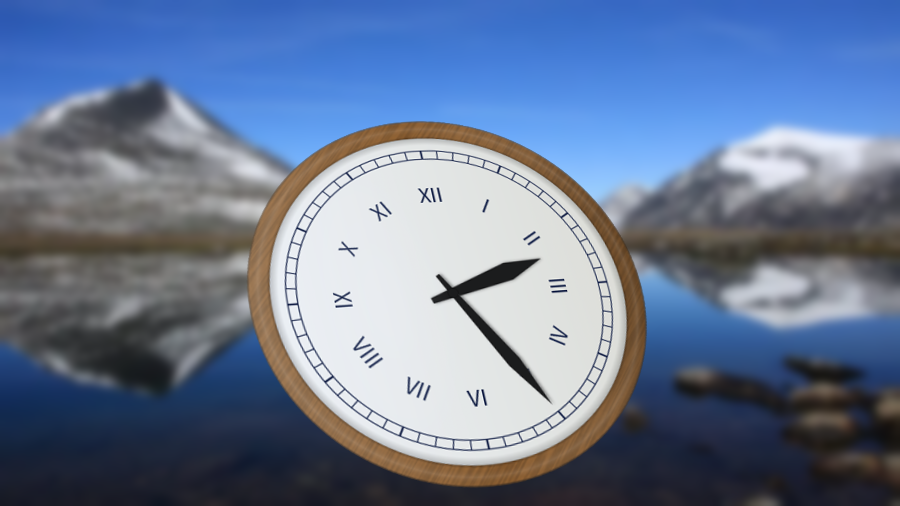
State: h=2 m=25
